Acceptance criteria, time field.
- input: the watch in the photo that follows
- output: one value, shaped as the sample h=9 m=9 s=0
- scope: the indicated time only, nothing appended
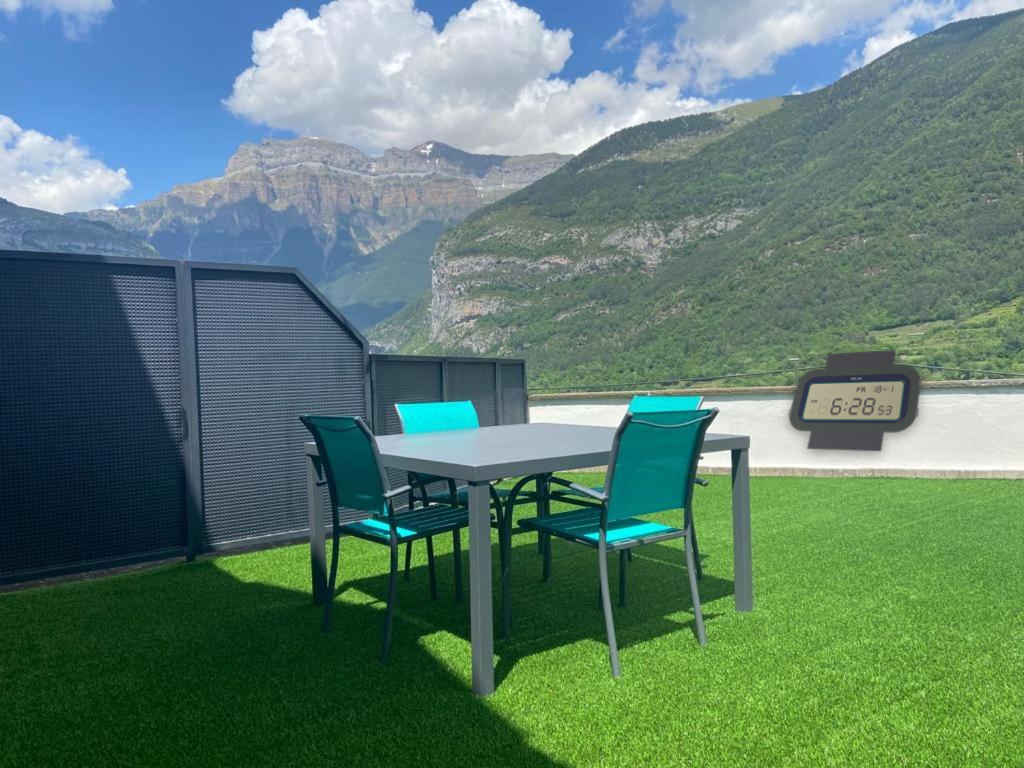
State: h=6 m=28 s=53
